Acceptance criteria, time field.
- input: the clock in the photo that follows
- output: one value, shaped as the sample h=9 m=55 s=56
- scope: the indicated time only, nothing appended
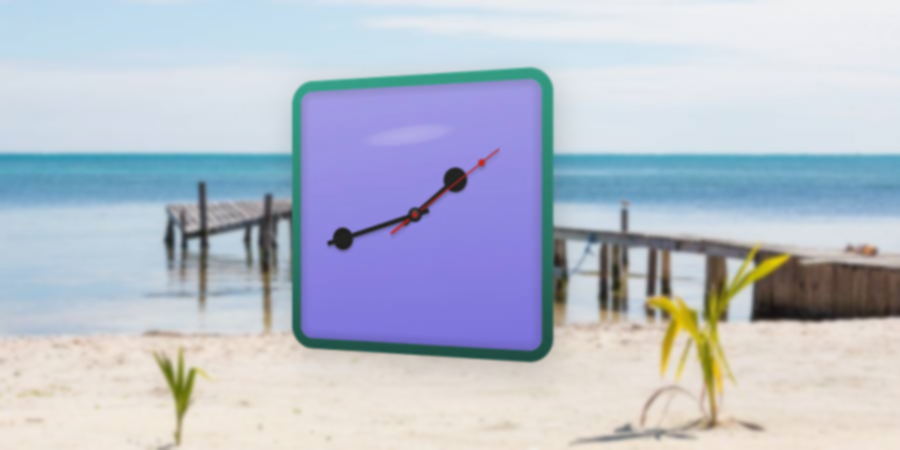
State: h=1 m=42 s=9
